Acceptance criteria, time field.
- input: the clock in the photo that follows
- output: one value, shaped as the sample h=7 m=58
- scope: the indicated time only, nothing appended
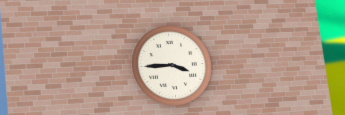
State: h=3 m=45
